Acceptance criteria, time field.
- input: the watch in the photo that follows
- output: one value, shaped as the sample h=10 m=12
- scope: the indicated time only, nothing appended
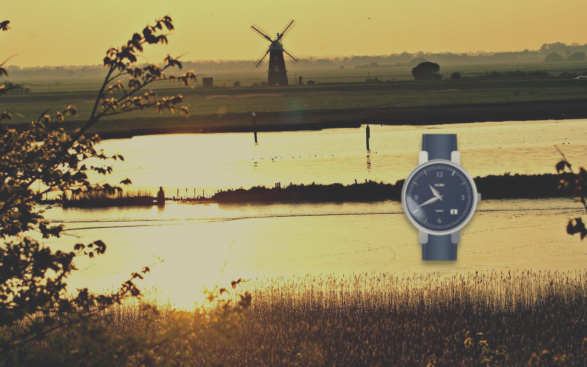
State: h=10 m=41
